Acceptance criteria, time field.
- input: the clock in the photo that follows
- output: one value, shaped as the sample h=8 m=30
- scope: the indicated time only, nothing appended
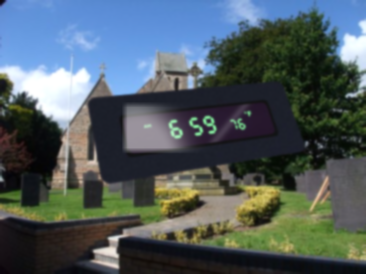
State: h=6 m=59
